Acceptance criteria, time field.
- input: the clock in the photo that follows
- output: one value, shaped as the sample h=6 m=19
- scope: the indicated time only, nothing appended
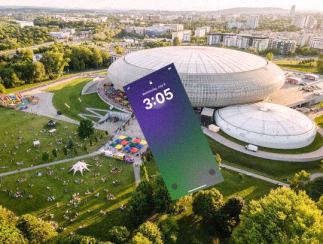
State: h=3 m=5
